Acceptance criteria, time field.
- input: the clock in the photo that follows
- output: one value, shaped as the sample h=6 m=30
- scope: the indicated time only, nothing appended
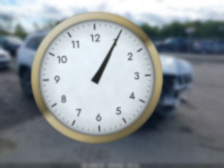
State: h=1 m=5
